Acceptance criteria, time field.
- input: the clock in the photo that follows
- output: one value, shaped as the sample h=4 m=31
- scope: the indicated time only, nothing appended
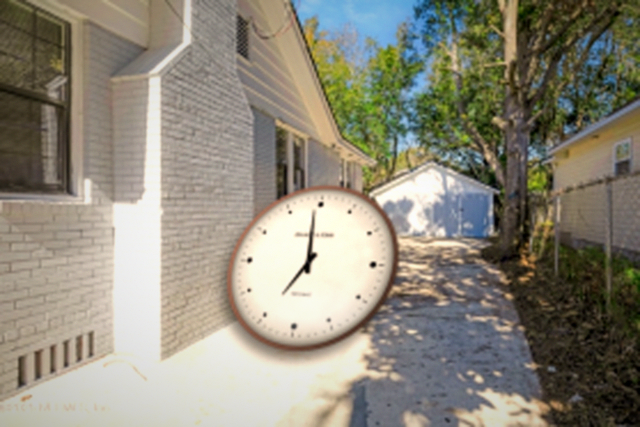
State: h=6 m=59
